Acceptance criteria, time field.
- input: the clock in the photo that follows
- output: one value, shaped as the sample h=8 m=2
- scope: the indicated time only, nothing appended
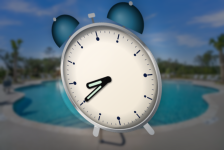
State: h=8 m=40
